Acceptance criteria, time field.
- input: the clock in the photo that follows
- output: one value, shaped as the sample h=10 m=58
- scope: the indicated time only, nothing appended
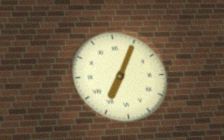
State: h=7 m=5
